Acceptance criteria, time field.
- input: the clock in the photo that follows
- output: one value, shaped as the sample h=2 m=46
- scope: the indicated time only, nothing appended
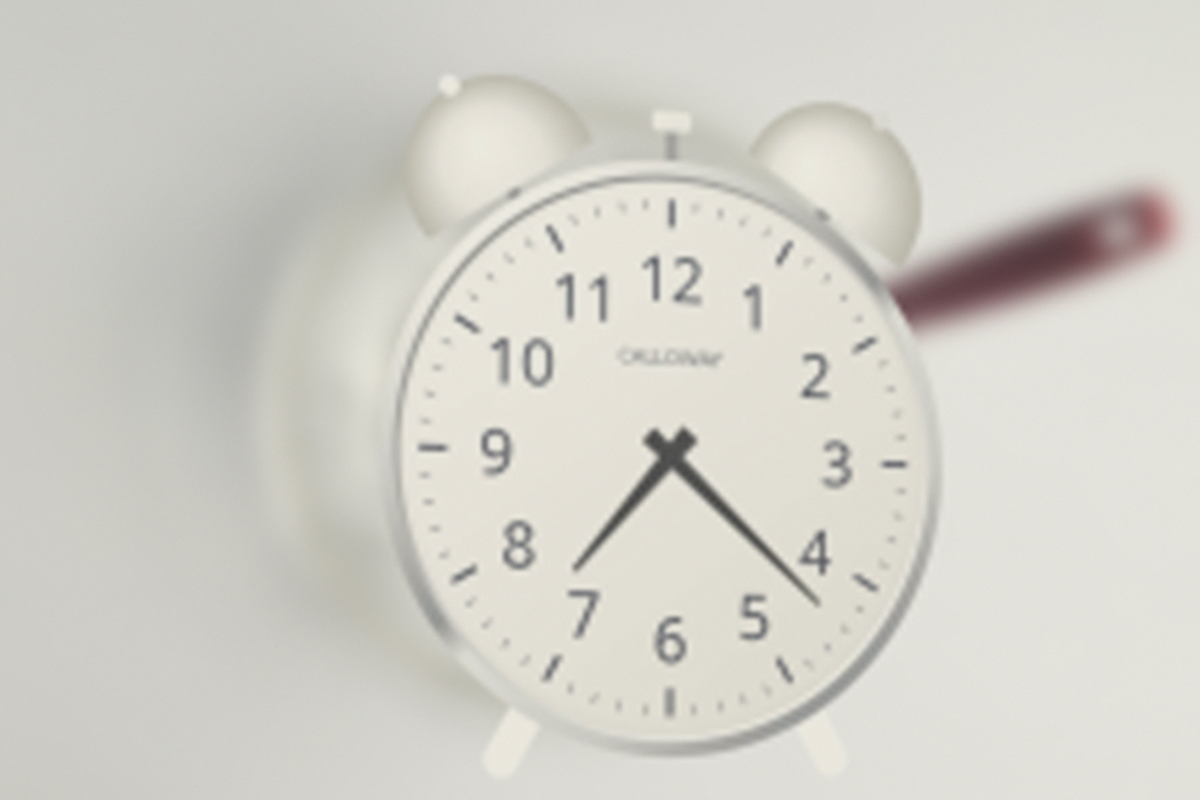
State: h=7 m=22
